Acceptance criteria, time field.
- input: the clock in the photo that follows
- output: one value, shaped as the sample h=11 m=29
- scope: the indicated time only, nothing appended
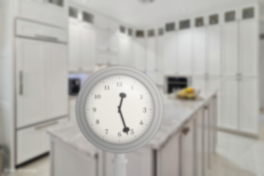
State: h=12 m=27
